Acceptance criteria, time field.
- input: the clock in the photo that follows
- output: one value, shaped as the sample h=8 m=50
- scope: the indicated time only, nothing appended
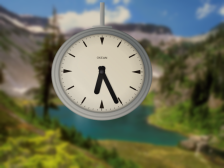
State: h=6 m=26
